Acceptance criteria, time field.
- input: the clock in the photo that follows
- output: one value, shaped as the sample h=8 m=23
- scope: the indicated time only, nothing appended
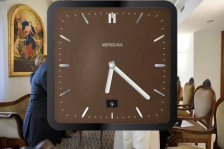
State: h=6 m=22
